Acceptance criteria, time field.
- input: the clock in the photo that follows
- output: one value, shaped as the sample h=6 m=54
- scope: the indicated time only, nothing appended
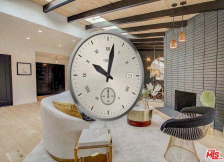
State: h=10 m=2
